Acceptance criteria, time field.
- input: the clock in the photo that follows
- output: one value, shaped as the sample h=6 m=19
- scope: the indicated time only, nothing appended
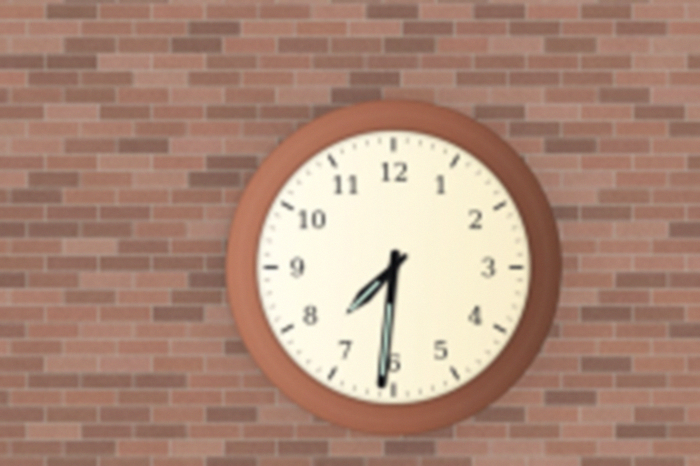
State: h=7 m=31
